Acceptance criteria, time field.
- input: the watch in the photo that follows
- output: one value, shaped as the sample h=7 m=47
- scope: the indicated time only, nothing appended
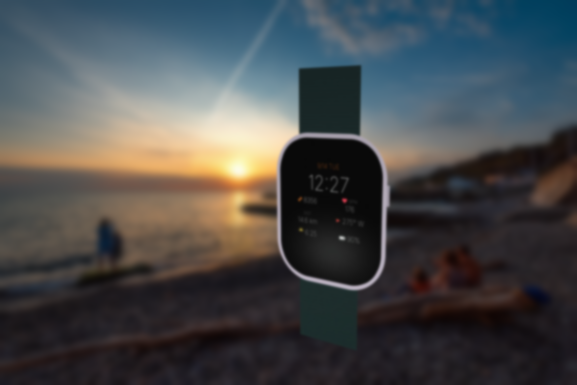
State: h=12 m=27
